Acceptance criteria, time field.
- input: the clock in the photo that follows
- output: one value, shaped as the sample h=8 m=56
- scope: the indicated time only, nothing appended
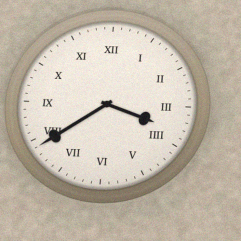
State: h=3 m=39
